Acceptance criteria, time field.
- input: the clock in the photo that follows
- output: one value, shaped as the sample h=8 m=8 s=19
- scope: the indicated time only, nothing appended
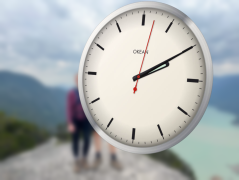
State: h=2 m=10 s=2
